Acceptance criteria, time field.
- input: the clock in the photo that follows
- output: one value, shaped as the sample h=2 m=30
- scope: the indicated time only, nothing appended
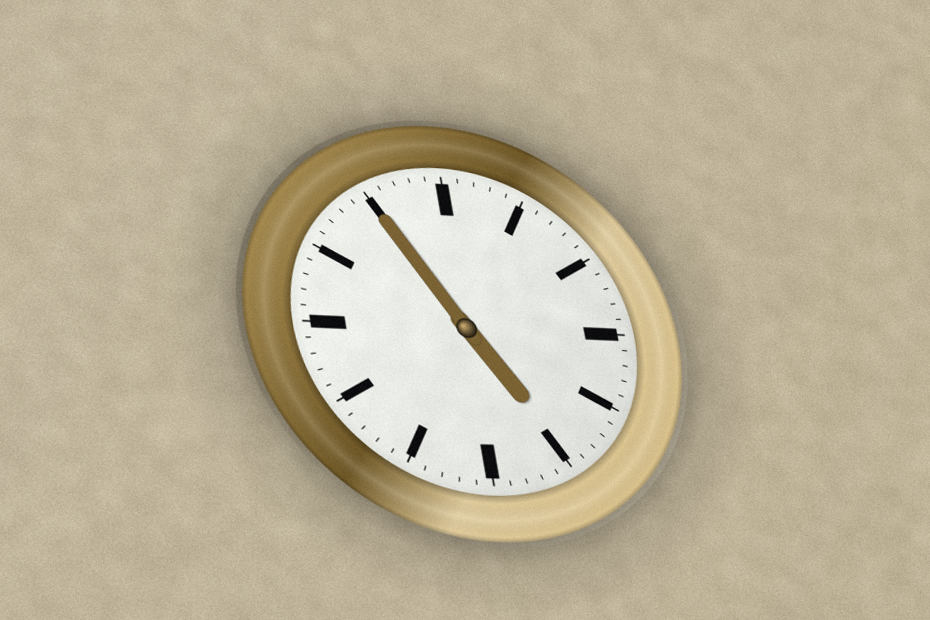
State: h=4 m=55
